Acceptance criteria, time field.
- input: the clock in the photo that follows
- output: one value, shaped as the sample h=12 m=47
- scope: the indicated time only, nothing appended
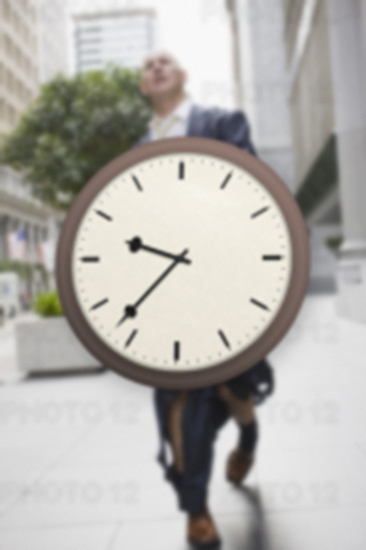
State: h=9 m=37
